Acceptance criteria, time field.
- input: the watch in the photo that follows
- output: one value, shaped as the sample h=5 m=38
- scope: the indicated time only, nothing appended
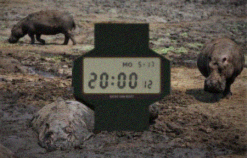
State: h=20 m=0
